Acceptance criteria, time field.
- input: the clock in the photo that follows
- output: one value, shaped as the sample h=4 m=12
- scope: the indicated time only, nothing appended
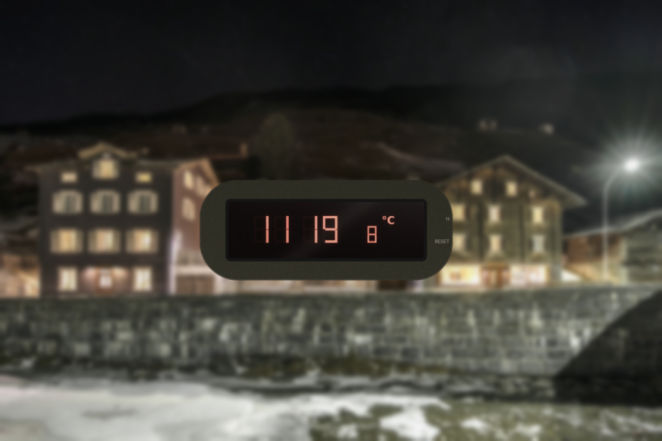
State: h=11 m=19
